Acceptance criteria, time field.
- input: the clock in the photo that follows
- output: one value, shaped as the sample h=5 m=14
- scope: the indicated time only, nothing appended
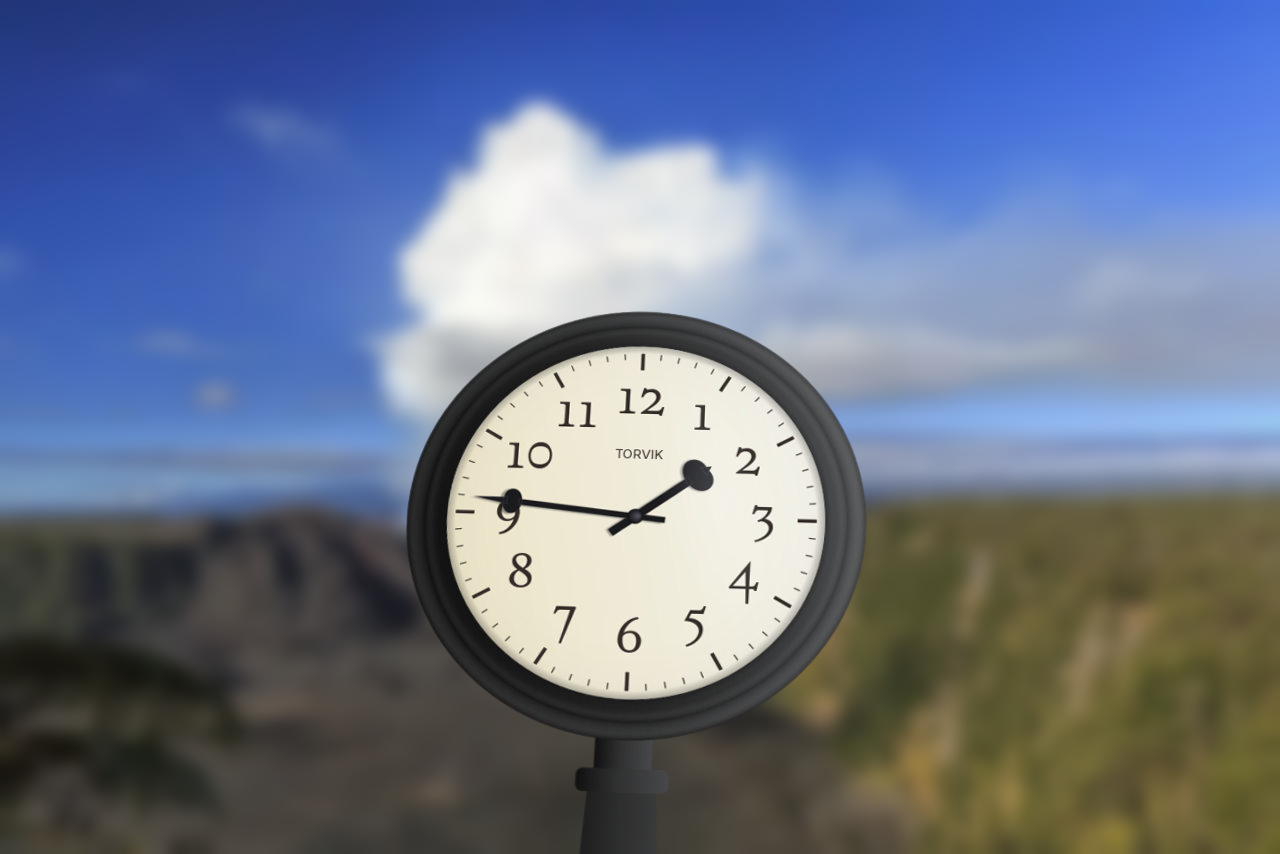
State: h=1 m=46
